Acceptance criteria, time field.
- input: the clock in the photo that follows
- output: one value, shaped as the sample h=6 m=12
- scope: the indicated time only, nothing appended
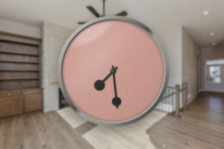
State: h=7 m=29
